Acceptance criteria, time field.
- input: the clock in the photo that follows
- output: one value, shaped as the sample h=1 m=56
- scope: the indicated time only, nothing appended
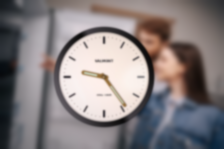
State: h=9 m=24
